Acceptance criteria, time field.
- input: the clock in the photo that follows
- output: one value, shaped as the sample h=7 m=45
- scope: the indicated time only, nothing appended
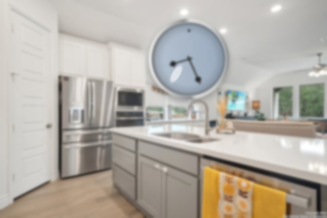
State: h=8 m=26
